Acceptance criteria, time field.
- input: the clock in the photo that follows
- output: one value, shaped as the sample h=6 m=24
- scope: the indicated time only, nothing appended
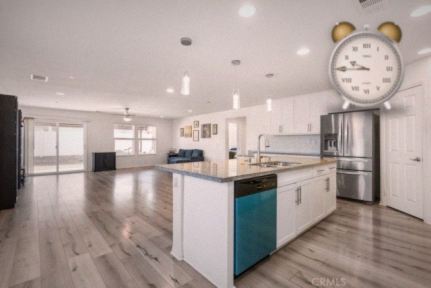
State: h=9 m=45
